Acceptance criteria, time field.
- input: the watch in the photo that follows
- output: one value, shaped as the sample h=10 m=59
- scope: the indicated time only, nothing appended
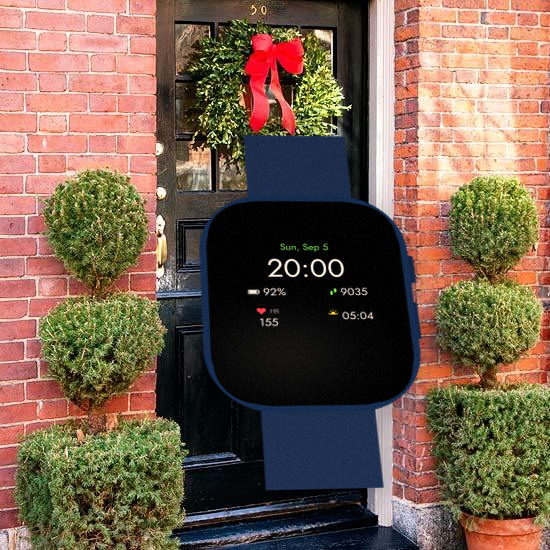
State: h=20 m=0
